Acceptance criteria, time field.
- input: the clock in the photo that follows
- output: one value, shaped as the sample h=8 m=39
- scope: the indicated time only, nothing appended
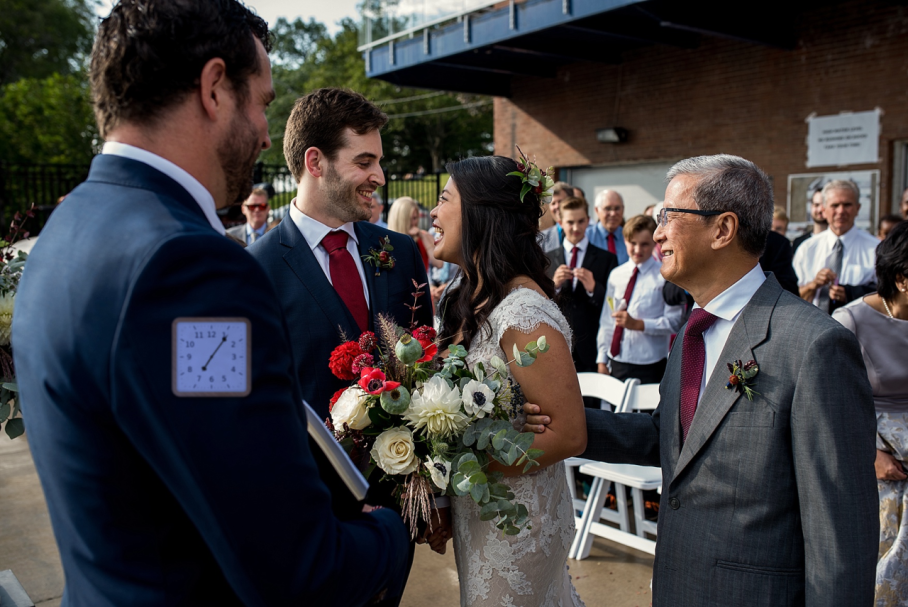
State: h=7 m=6
